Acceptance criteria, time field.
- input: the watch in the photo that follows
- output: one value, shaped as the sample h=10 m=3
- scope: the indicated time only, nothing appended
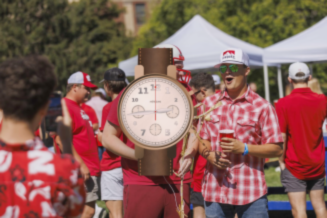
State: h=2 m=44
